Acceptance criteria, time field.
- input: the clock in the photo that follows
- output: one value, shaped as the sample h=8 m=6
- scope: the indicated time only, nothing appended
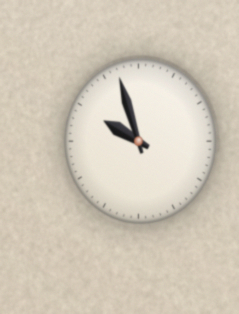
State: h=9 m=57
